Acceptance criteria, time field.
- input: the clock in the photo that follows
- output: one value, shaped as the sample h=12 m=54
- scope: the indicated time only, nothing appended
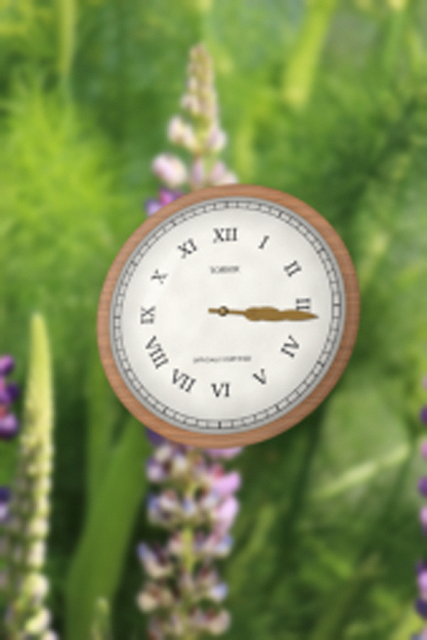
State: h=3 m=16
